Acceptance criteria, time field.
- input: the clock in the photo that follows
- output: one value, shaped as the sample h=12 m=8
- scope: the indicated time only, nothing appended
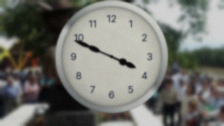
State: h=3 m=49
